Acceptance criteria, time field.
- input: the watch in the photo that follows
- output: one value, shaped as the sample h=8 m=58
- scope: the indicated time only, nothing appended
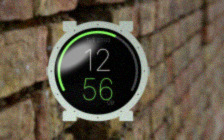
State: h=12 m=56
